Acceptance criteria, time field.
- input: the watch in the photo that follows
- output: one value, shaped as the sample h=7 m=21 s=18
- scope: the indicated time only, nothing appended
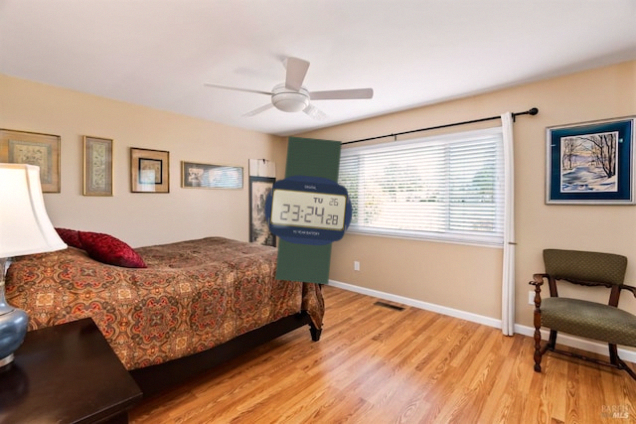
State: h=23 m=24 s=28
